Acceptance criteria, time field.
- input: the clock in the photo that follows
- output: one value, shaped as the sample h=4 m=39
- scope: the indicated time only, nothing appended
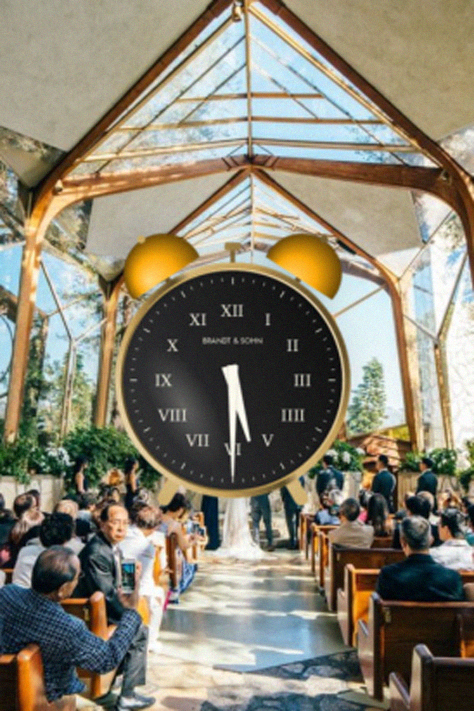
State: h=5 m=30
